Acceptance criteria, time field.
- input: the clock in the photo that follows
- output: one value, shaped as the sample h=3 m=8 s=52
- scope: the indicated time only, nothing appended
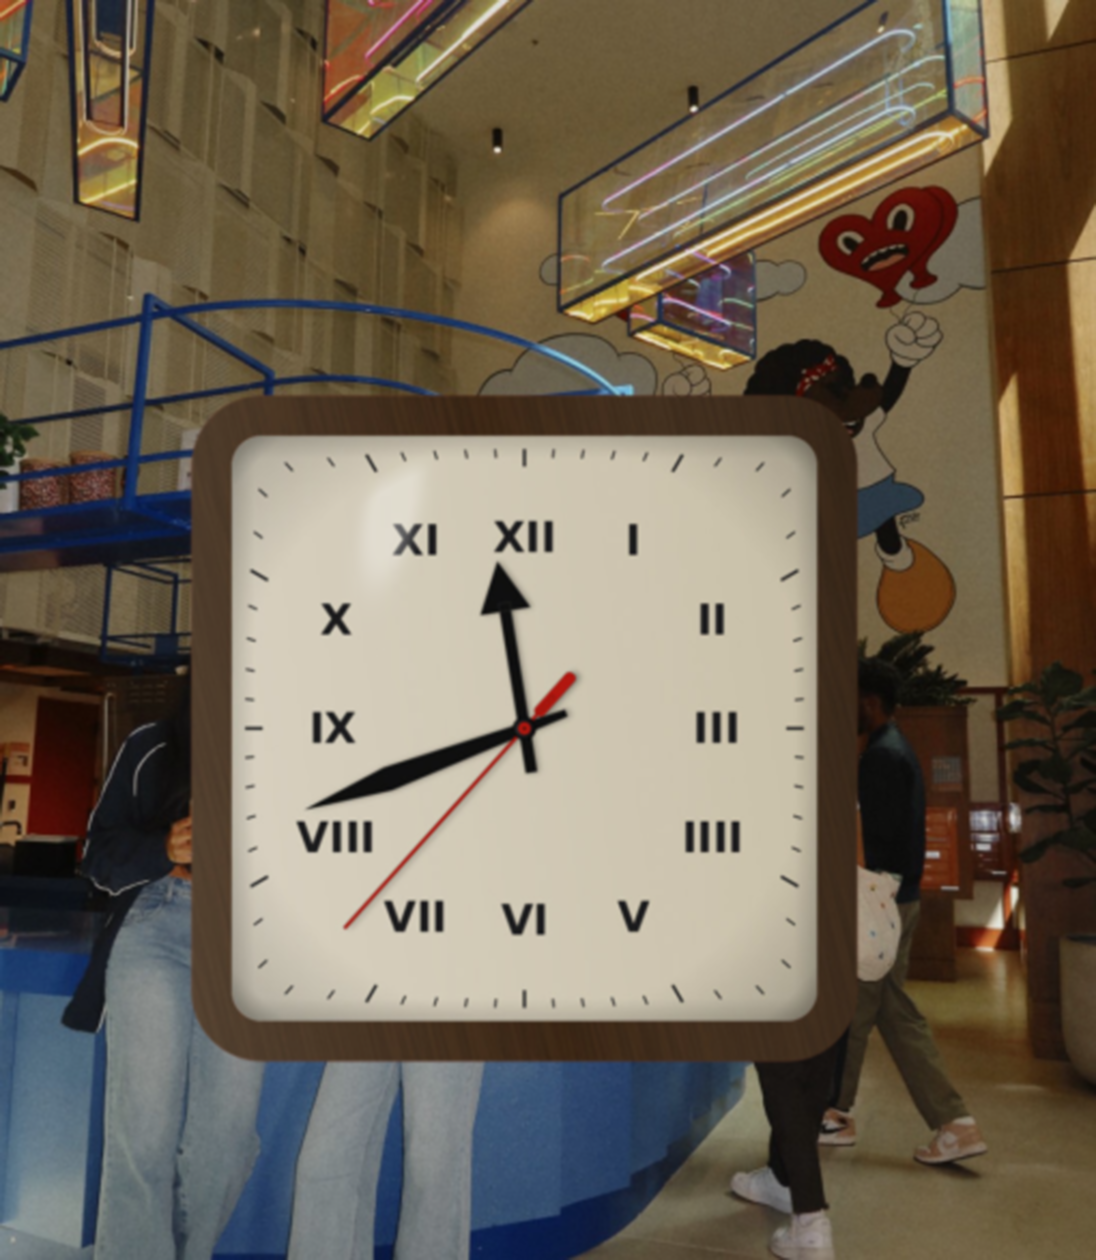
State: h=11 m=41 s=37
